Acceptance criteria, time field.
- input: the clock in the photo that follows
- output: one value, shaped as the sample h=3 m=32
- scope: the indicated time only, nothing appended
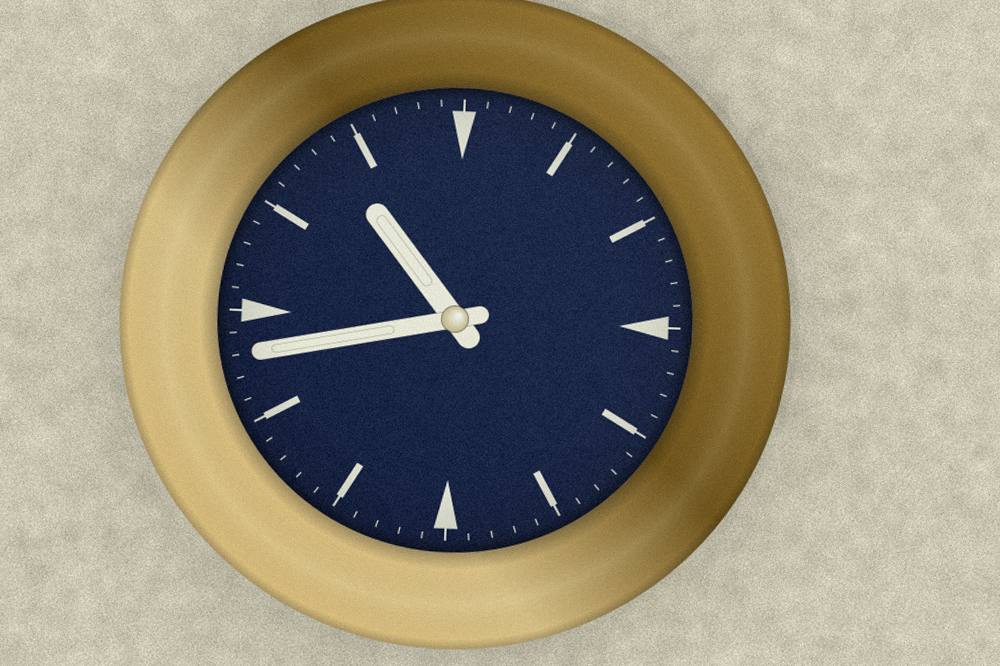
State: h=10 m=43
